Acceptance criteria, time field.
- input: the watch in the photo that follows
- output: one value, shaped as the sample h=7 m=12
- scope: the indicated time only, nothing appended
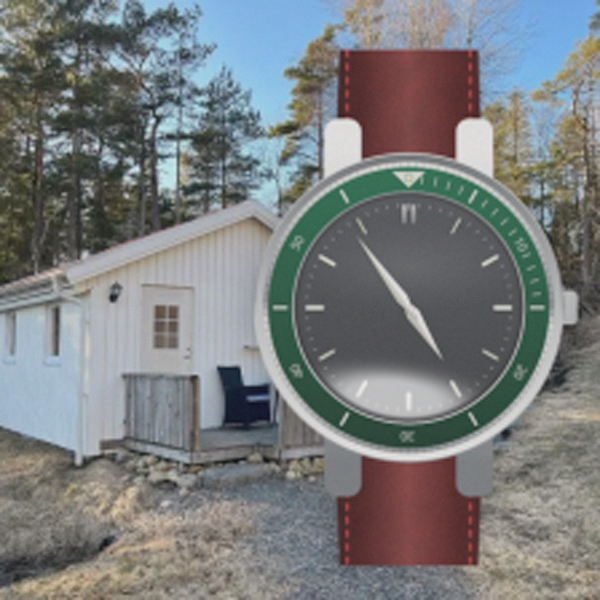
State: h=4 m=54
